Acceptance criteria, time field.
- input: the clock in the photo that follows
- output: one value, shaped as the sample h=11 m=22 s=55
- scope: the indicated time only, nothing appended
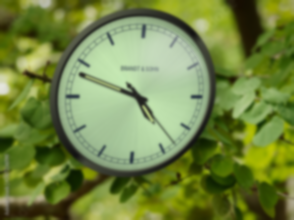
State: h=4 m=48 s=23
